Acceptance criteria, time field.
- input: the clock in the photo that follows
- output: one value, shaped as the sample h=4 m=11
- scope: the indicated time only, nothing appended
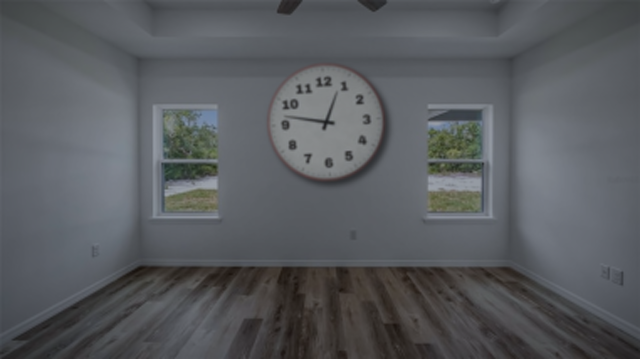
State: h=12 m=47
